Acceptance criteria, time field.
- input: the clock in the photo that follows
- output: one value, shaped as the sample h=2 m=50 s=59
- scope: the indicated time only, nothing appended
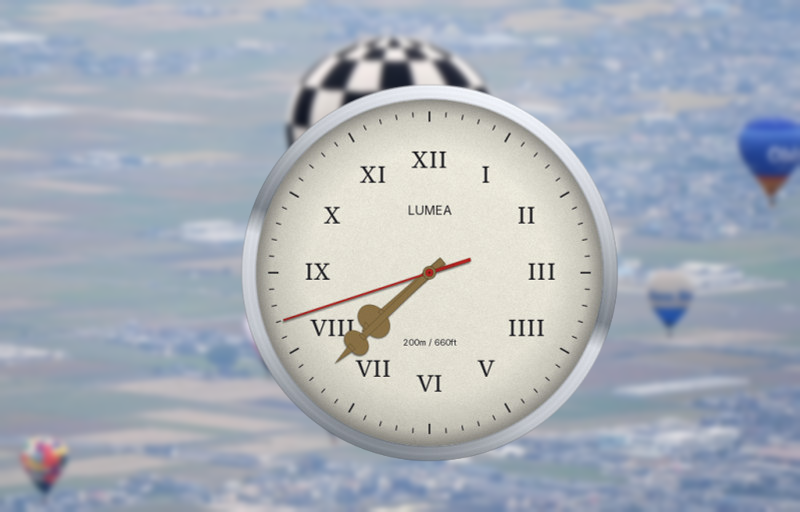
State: h=7 m=37 s=42
